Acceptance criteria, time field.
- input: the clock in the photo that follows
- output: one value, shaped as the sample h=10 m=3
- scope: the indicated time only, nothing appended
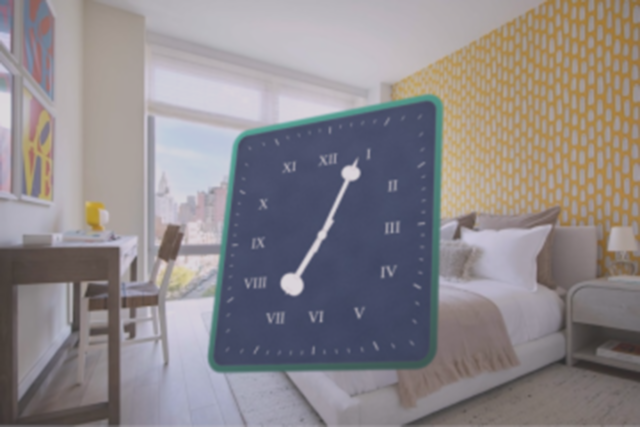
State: h=7 m=4
